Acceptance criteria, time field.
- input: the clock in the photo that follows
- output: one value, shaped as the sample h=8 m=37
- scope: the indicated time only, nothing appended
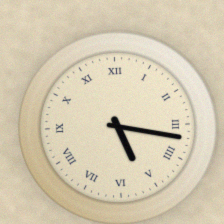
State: h=5 m=17
